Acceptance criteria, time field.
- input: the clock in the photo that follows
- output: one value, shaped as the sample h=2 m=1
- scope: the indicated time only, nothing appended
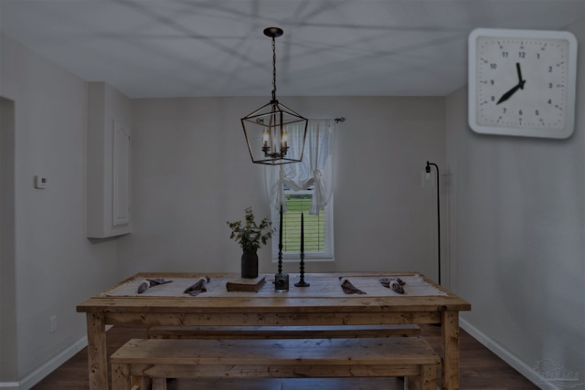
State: h=11 m=38
